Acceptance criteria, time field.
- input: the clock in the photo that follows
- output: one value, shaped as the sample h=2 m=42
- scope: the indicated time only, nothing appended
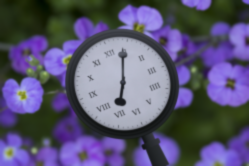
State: h=7 m=4
